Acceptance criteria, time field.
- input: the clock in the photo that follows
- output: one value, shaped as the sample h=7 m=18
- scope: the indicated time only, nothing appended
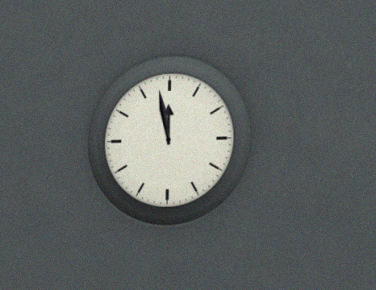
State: h=11 m=58
